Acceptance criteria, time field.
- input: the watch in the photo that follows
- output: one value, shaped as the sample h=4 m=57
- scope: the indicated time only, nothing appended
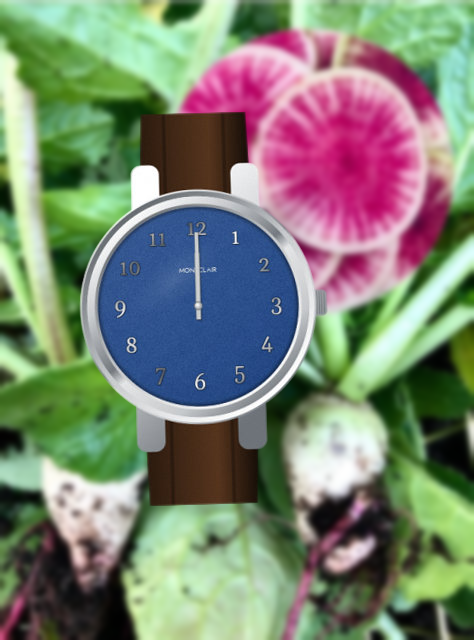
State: h=12 m=0
